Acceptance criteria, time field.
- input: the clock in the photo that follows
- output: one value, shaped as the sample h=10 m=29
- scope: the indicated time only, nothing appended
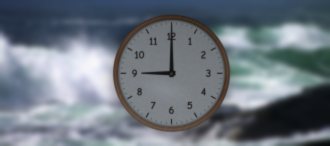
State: h=9 m=0
